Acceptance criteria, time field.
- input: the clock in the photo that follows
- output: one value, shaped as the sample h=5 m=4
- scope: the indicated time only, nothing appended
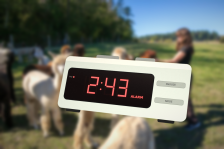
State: h=2 m=43
